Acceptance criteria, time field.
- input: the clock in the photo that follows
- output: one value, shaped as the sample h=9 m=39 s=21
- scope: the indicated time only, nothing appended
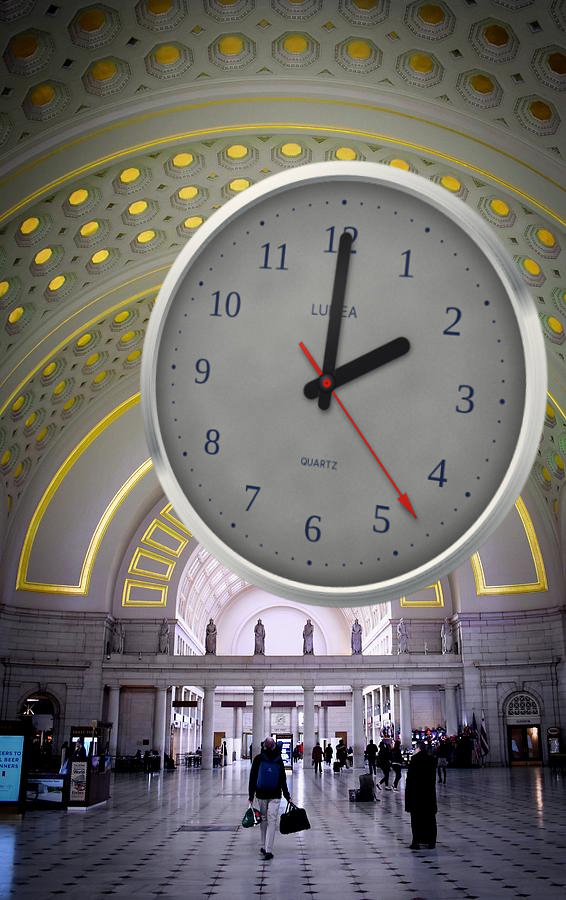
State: h=2 m=0 s=23
